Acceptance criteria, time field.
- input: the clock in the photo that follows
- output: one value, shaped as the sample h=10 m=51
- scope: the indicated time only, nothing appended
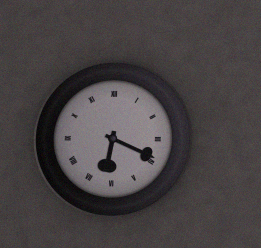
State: h=6 m=19
